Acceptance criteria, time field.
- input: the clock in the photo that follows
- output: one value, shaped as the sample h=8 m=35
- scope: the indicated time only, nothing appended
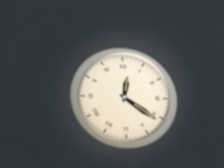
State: h=12 m=21
